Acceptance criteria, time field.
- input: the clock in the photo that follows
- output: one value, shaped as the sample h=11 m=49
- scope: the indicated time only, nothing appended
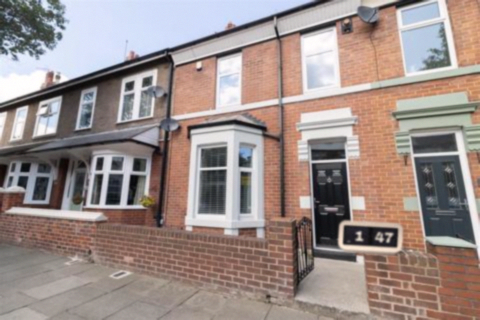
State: h=1 m=47
